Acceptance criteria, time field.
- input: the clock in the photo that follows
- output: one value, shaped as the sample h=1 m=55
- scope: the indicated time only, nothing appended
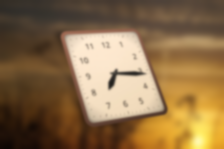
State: h=7 m=16
